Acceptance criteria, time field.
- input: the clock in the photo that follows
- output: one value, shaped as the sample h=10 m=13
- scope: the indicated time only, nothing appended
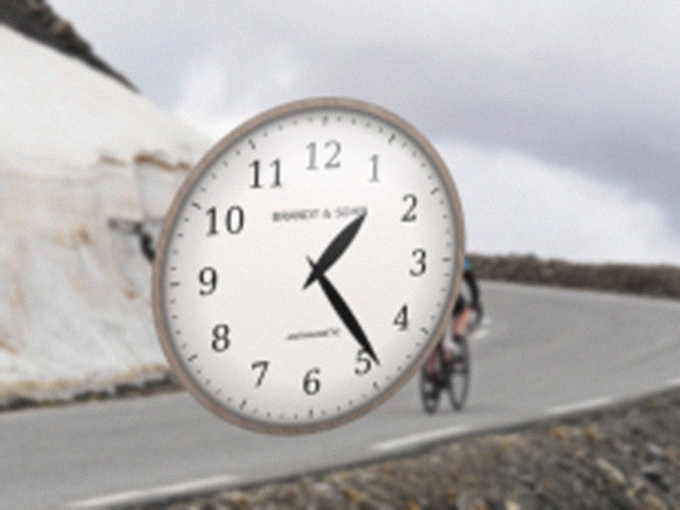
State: h=1 m=24
